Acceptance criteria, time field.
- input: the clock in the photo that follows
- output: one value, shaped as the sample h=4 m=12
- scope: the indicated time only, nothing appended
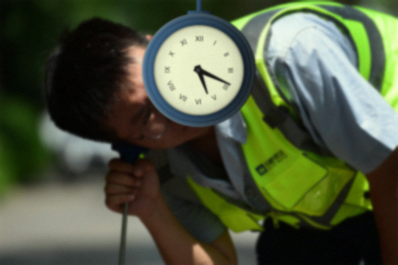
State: h=5 m=19
